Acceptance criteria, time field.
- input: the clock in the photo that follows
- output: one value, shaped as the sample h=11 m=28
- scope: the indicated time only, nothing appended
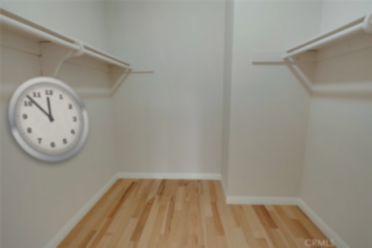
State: h=11 m=52
